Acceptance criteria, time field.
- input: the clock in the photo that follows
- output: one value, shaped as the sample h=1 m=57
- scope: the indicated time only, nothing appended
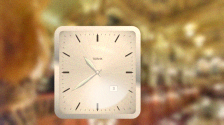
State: h=10 m=39
